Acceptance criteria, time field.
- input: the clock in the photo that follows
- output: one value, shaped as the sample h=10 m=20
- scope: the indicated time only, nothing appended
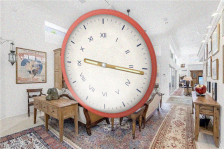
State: h=9 m=16
